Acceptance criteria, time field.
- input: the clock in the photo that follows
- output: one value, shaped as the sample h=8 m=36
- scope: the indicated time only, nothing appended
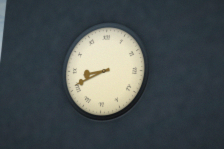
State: h=8 m=41
